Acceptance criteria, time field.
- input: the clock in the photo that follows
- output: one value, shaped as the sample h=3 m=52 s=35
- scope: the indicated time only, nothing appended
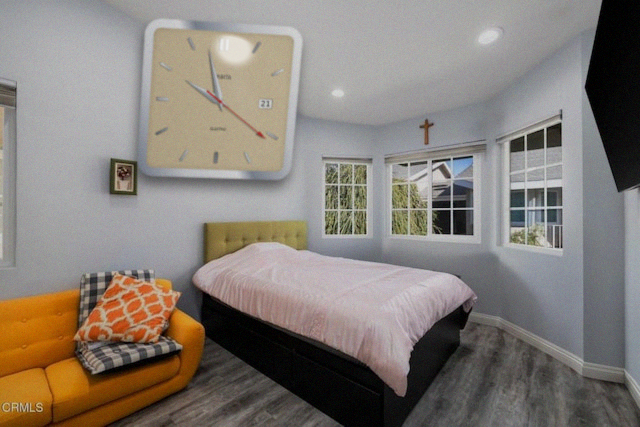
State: h=9 m=57 s=21
